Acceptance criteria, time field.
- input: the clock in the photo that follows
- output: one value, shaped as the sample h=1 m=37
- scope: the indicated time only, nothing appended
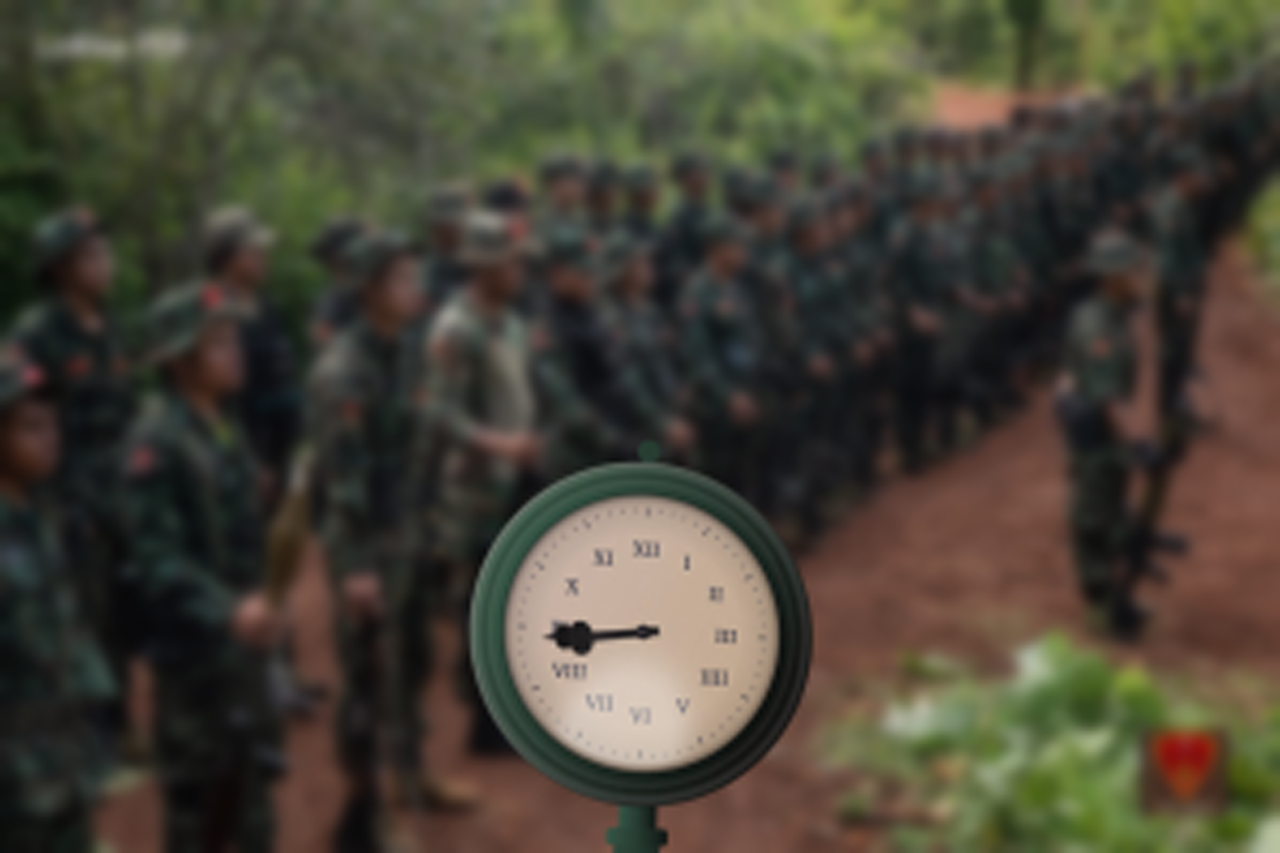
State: h=8 m=44
